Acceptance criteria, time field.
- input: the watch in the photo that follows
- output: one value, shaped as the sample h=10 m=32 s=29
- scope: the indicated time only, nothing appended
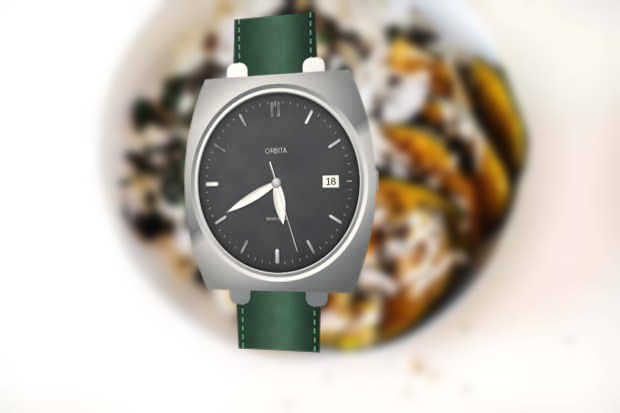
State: h=5 m=40 s=27
